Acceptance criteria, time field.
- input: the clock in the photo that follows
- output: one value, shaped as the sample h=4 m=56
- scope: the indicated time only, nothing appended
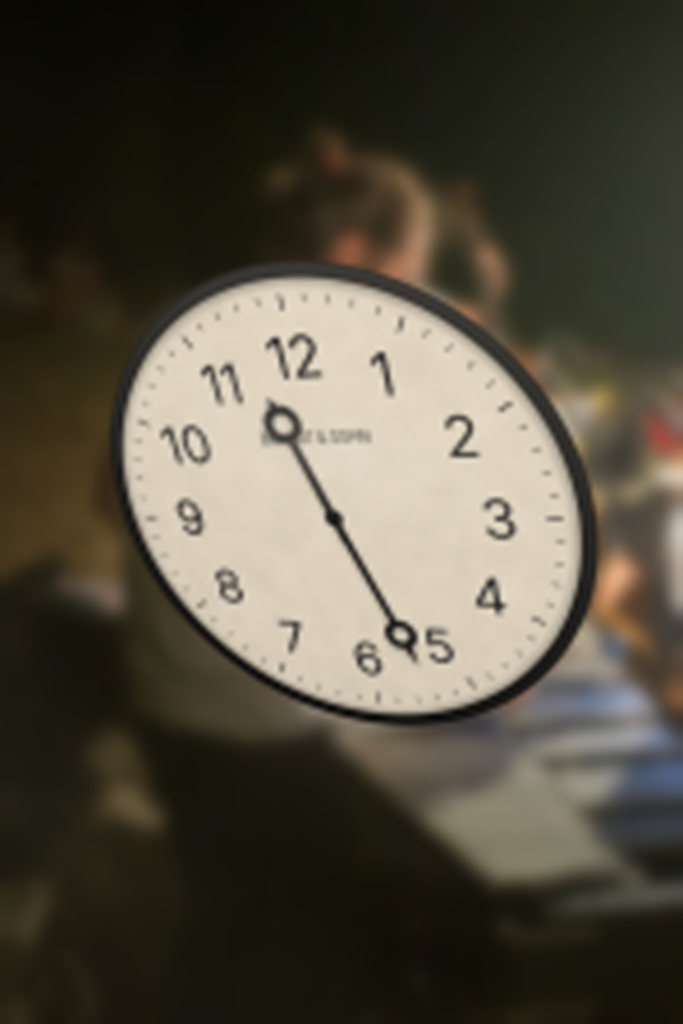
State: h=11 m=27
